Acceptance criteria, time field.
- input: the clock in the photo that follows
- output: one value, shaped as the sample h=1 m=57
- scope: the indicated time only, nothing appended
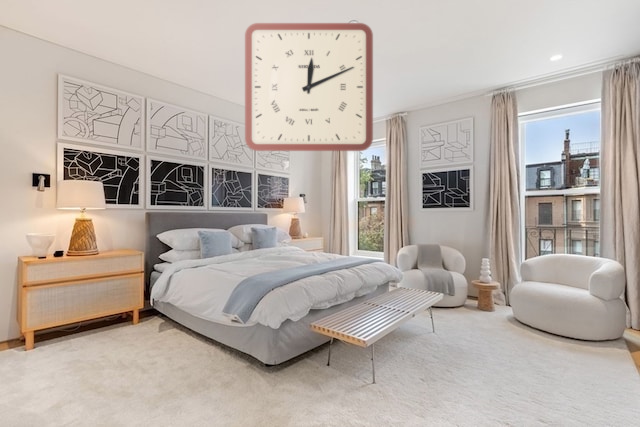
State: h=12 m=11
